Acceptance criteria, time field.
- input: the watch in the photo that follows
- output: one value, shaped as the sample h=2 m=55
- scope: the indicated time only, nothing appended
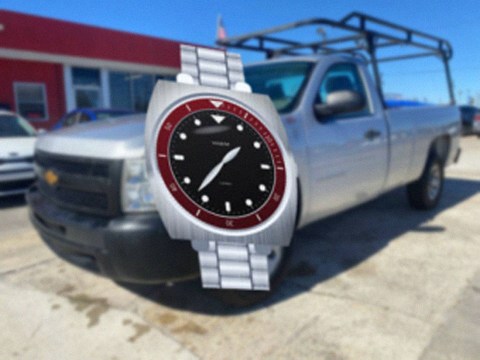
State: h=1 m=37
